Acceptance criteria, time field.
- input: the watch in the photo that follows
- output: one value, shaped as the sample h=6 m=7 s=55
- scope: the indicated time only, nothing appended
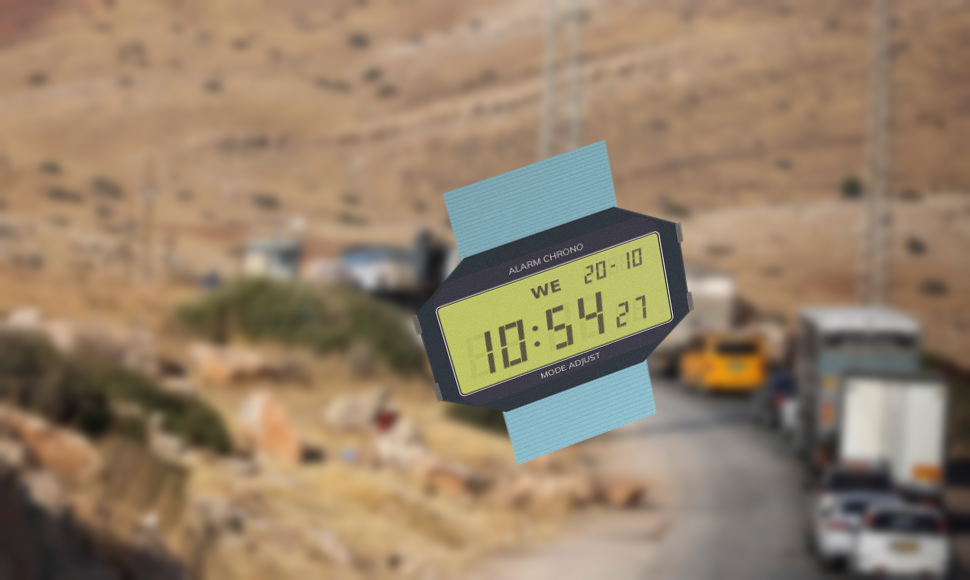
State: h=10 m=54 s=27
